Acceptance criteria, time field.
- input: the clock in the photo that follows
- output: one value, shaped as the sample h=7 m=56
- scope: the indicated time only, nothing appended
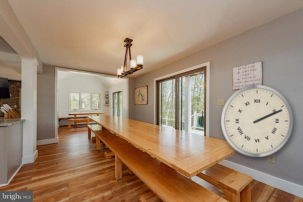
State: h=2 m=11
